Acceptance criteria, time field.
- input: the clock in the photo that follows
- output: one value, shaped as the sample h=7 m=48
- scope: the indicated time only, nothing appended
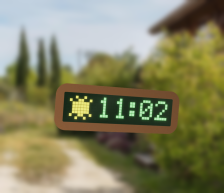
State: h=11 m=2
